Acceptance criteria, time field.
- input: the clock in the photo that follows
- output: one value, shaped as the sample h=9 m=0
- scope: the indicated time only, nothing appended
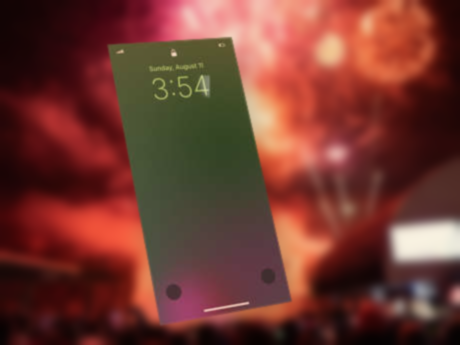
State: h=3 m=54
